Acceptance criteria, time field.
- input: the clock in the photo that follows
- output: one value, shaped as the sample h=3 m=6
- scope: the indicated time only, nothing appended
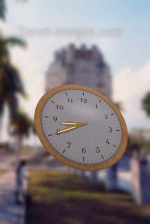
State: h=8 m=40
